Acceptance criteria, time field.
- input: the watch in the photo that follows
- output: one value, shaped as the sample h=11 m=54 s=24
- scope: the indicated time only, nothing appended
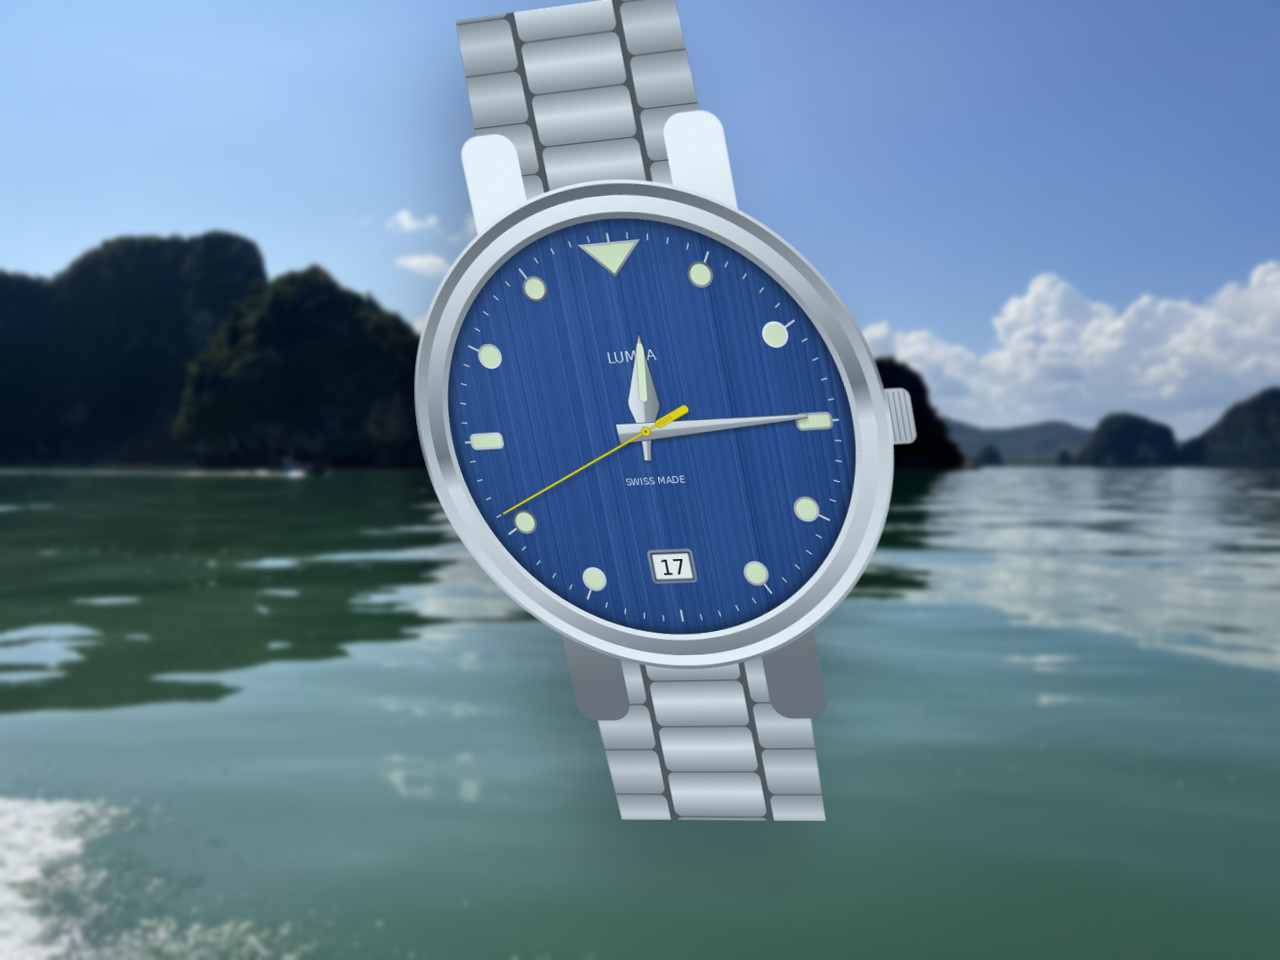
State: h=12 m=14 s=41
